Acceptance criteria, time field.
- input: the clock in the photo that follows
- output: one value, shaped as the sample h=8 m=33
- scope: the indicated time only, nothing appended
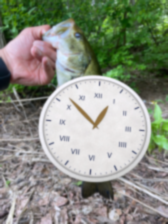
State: h=12 m=52
